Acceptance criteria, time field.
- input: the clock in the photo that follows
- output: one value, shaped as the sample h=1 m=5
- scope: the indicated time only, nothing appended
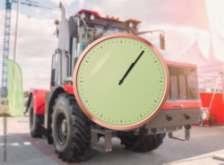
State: h=1 m=6
